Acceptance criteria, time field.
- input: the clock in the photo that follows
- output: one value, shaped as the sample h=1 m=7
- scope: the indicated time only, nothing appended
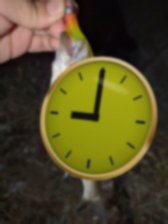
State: h=9 m=0
